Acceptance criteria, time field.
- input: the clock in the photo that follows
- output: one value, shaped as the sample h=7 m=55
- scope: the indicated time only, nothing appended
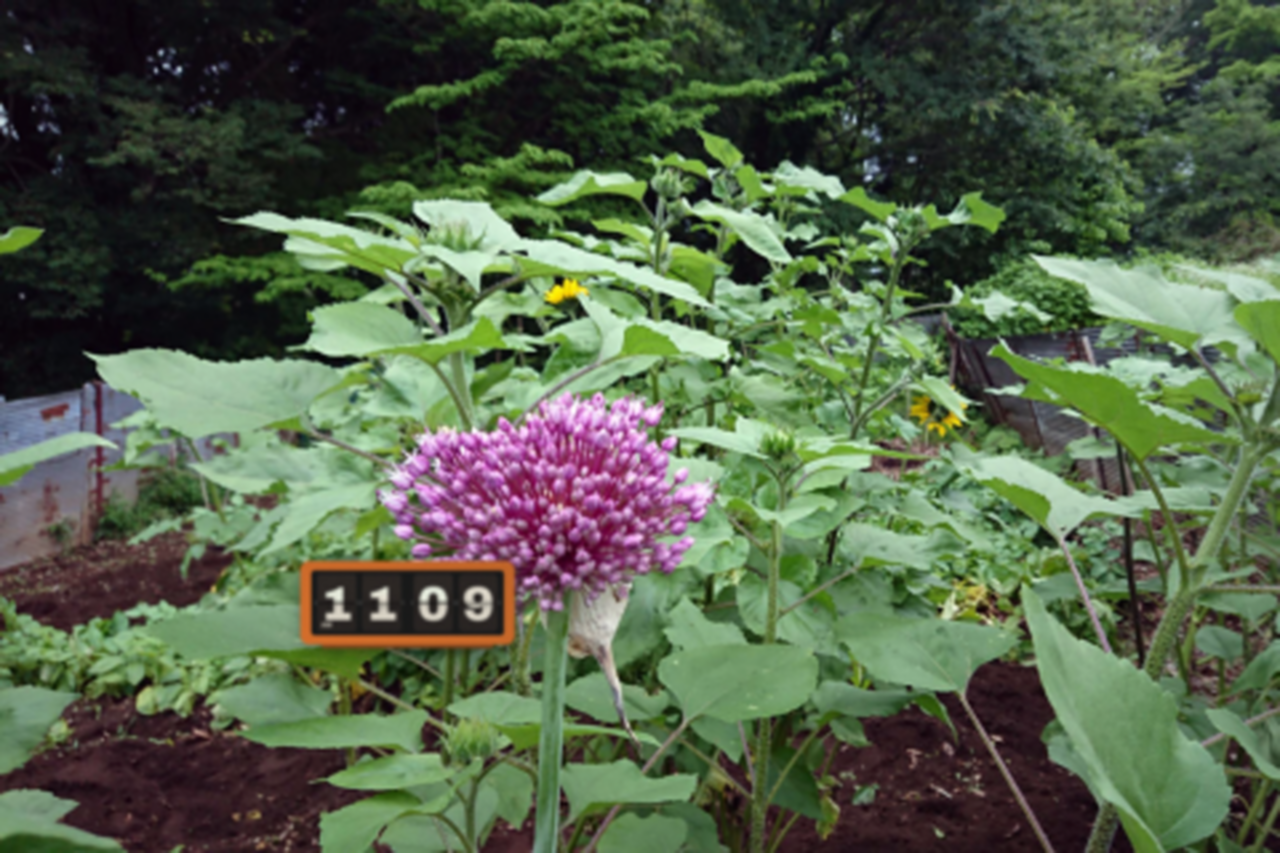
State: h=11 m=9
